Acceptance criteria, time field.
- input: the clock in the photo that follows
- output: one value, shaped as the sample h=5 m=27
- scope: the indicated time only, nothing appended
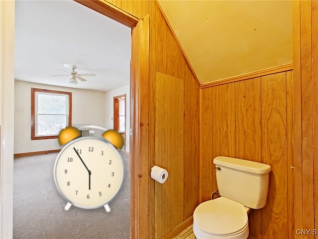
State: h=5 m=54
